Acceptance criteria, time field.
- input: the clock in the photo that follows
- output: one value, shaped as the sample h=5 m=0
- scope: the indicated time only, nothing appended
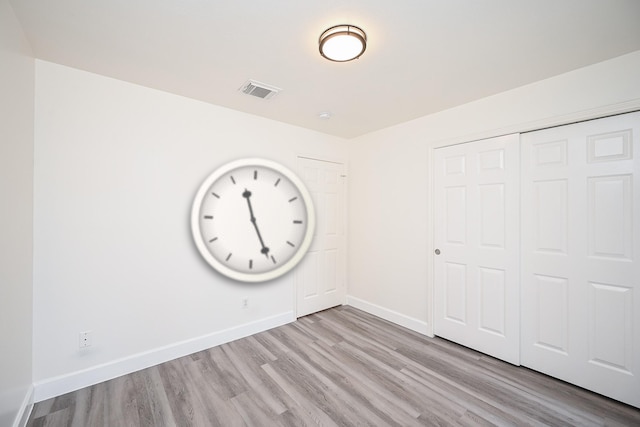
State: h=11 m=26
